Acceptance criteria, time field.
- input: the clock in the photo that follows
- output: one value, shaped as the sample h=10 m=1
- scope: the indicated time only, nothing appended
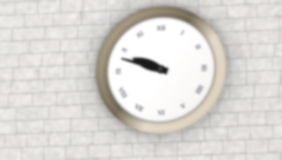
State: h=9 m=48
